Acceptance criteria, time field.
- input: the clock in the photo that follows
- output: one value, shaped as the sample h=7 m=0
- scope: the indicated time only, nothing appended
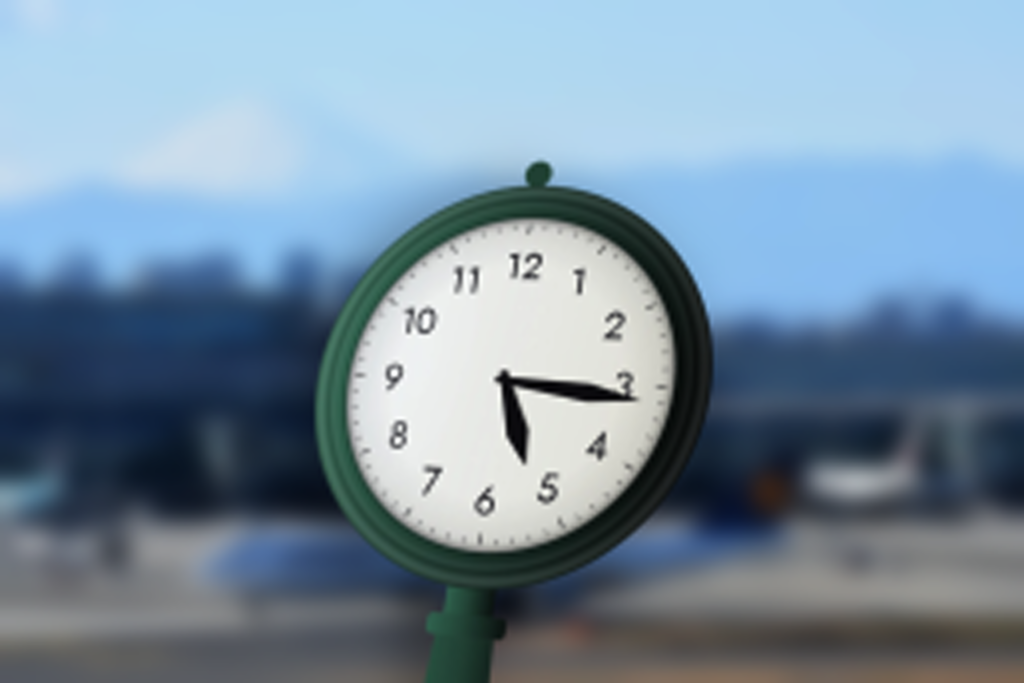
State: h=5 m=16
